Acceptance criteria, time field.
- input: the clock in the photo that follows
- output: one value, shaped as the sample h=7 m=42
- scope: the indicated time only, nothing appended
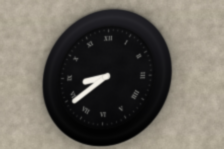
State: h=8 m=39
